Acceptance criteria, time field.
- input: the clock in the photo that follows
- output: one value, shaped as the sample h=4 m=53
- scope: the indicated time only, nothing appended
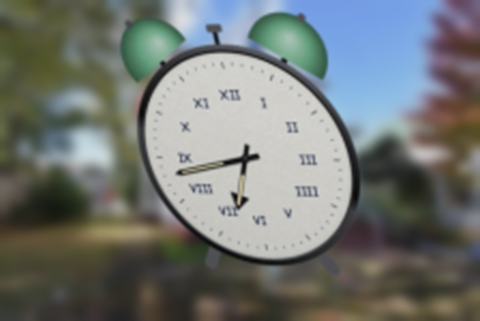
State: h=6 m=43
